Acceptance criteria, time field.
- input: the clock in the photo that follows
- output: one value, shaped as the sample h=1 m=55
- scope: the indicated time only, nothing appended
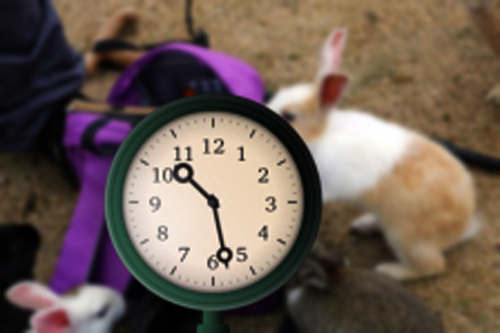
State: h=10 m=28
